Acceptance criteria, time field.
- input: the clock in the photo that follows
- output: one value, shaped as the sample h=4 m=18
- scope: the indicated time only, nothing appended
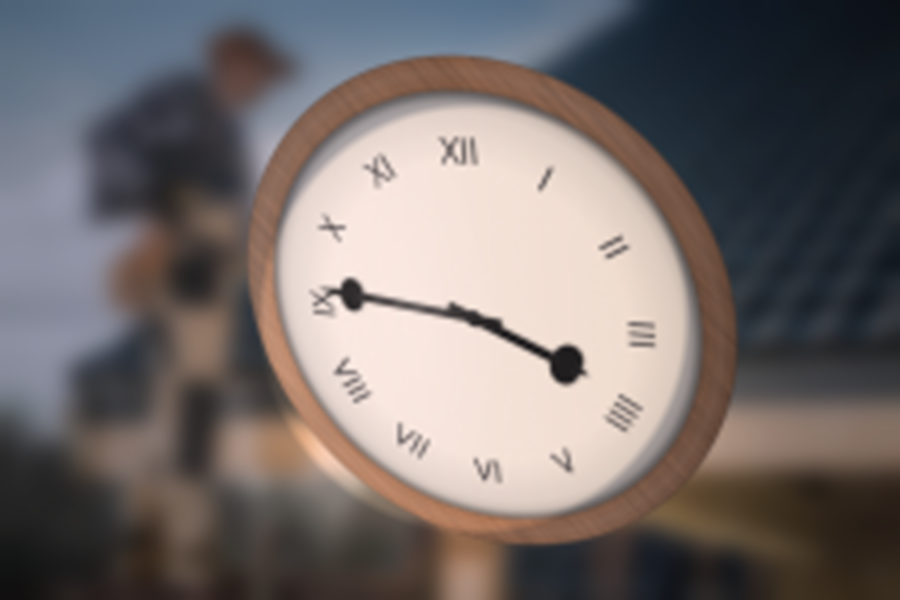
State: h=3 m=46
